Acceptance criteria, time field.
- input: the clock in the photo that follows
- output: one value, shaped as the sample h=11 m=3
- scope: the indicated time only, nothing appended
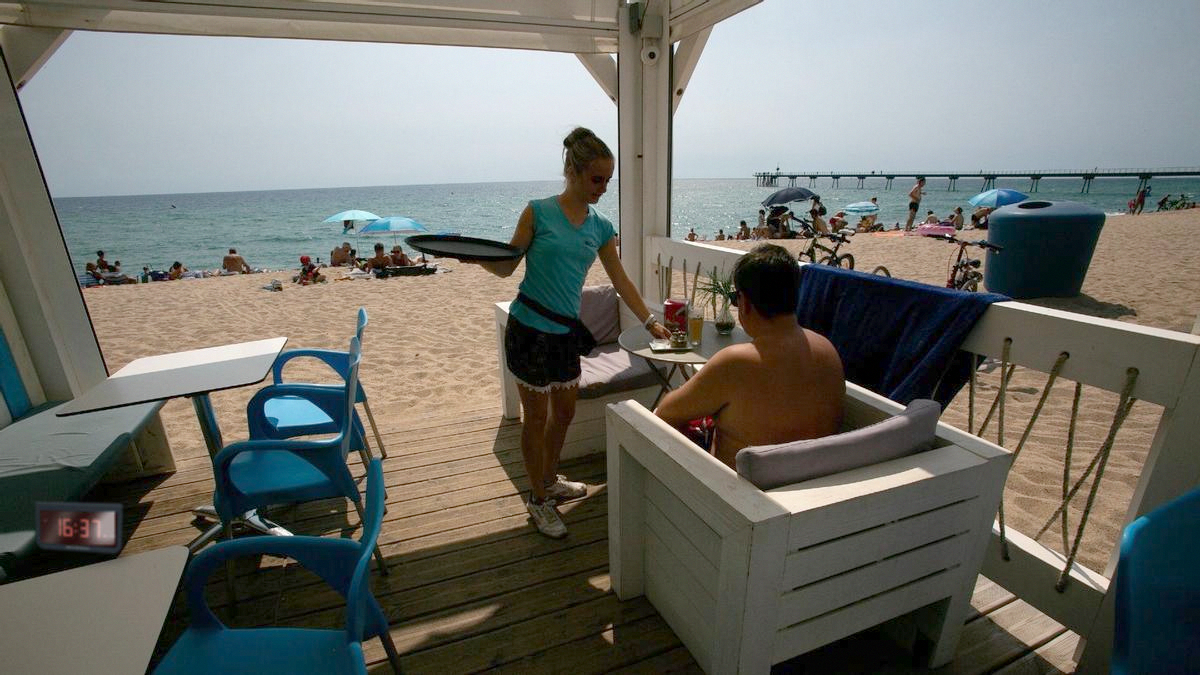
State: h=16 m=37
